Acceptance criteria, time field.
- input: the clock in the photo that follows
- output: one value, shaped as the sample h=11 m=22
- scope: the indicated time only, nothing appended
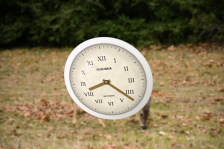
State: h=8 m=22
